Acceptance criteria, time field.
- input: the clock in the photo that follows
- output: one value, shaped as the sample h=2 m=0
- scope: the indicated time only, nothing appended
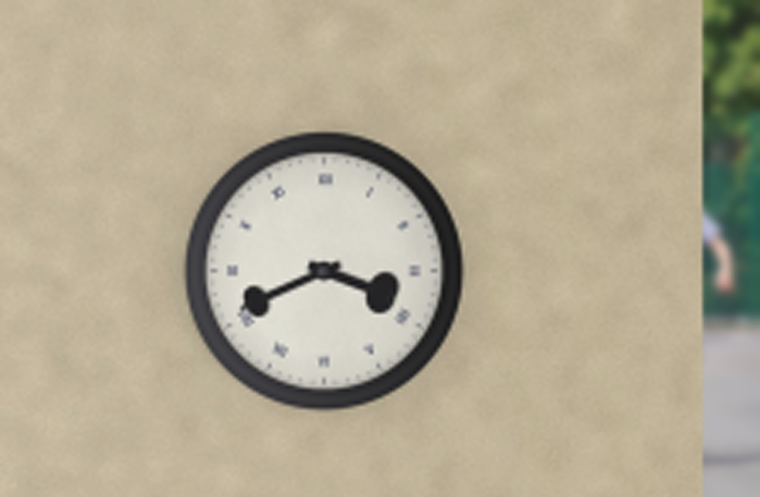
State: h=3 m=41
